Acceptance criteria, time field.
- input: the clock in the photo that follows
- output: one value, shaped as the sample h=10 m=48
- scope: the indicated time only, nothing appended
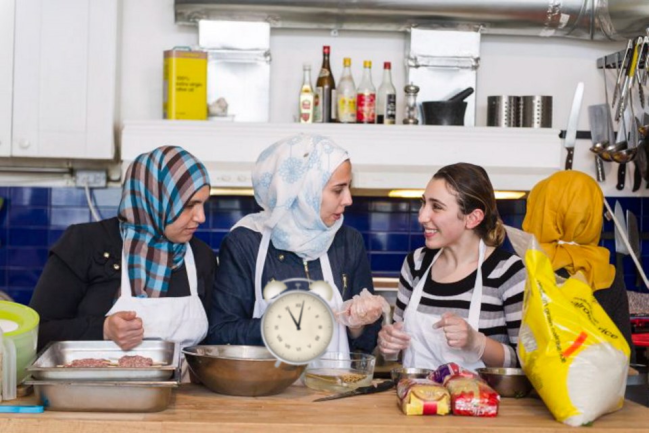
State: h=11 m=2
